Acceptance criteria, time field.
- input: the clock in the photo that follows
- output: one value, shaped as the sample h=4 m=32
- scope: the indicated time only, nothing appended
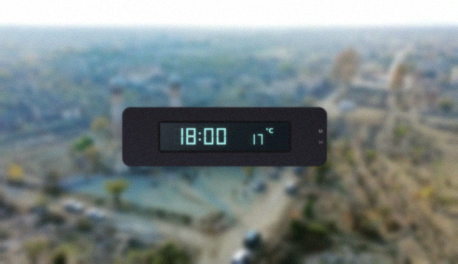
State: h=18 m=0
